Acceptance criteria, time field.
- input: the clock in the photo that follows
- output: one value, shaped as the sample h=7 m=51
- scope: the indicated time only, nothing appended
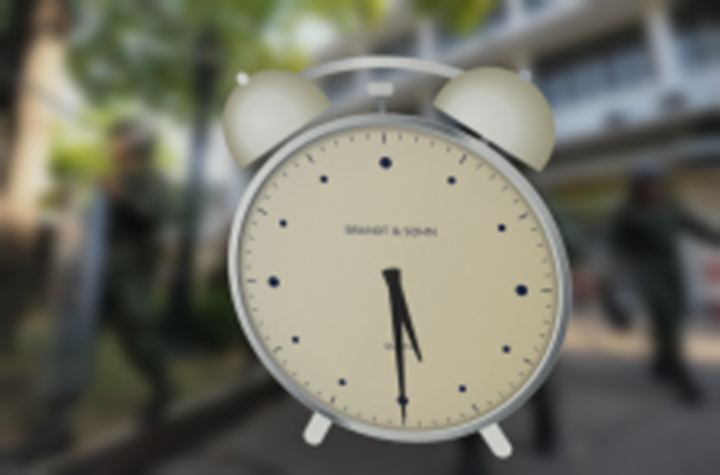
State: h=5 m=30
